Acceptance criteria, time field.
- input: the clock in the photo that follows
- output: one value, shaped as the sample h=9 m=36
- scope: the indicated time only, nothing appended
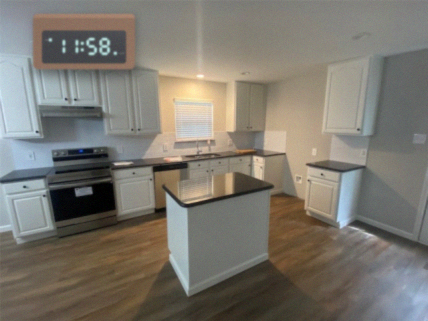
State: h=11 m=58
